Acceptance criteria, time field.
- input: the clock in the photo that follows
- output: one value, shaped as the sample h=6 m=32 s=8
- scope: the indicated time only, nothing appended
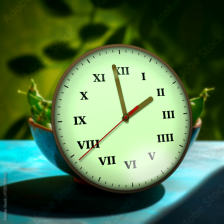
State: h=1 m=58 s=39
